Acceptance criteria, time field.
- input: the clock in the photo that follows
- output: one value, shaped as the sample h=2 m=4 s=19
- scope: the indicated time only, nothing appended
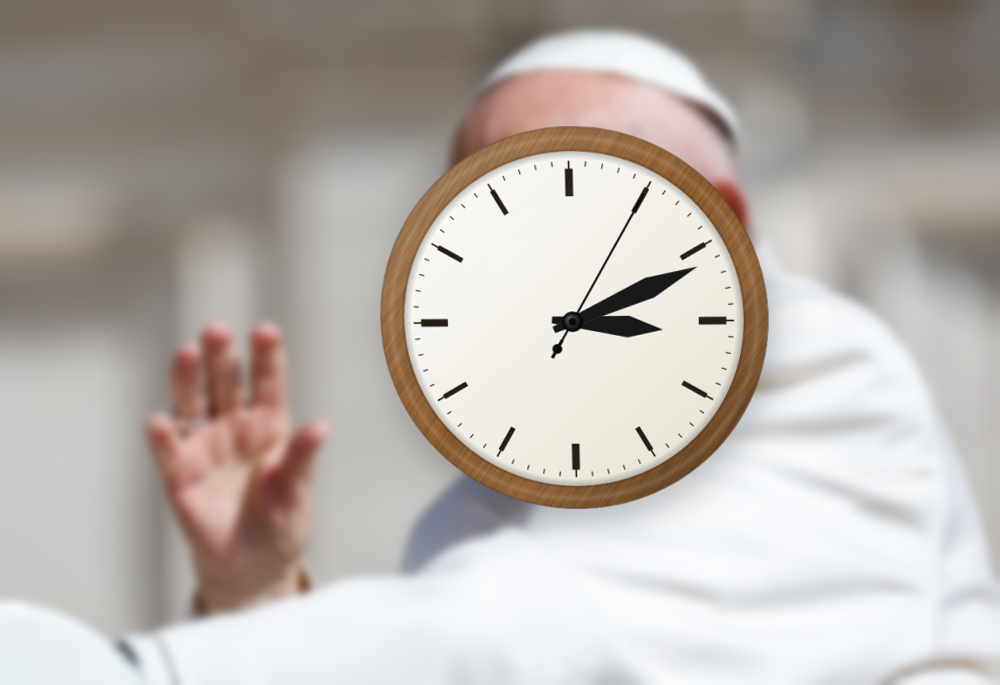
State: h=3 m=11 s=5
